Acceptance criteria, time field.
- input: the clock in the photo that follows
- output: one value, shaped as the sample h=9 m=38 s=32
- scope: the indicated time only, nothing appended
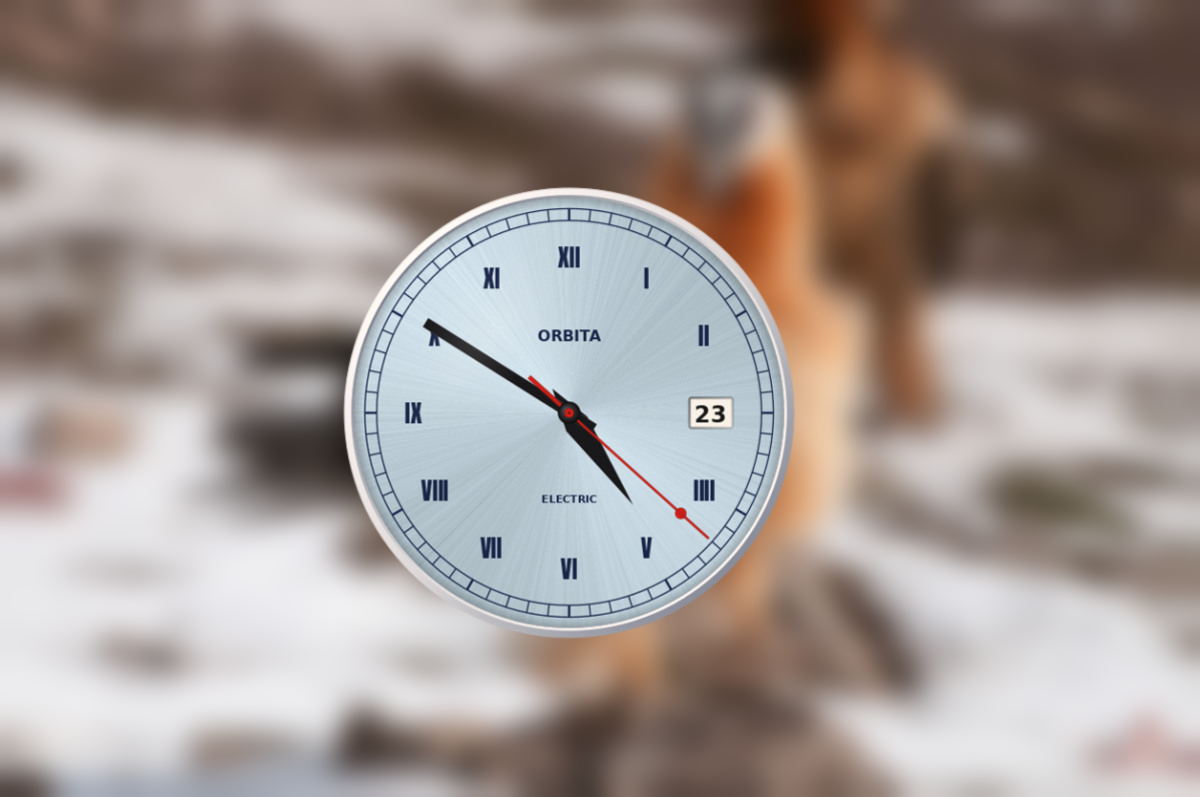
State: h=4 m=50 s=22
